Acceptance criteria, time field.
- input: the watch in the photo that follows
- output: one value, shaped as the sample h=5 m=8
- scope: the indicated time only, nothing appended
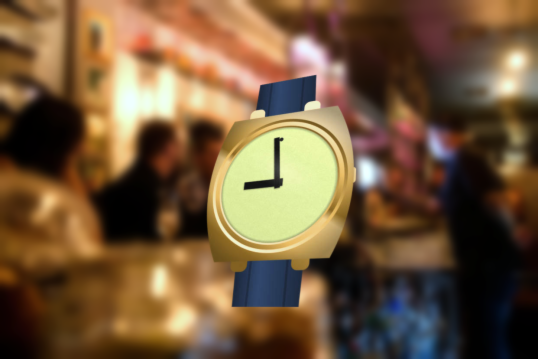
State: h=8 m=59
